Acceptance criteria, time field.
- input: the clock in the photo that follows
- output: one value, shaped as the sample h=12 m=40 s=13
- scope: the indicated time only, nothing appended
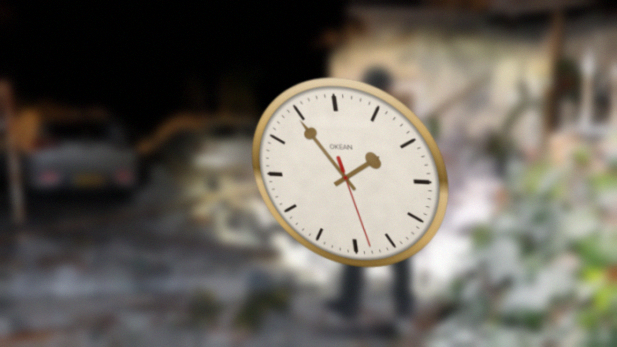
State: h=1 m=54 s=28
